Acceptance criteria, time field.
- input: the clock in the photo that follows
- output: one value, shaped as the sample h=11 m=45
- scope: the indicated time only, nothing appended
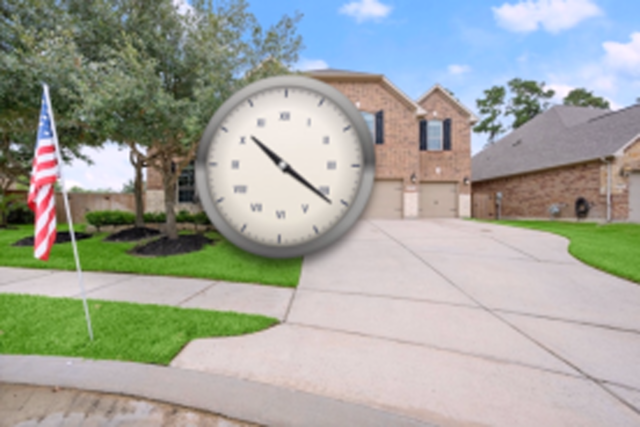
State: h=10 m=21
